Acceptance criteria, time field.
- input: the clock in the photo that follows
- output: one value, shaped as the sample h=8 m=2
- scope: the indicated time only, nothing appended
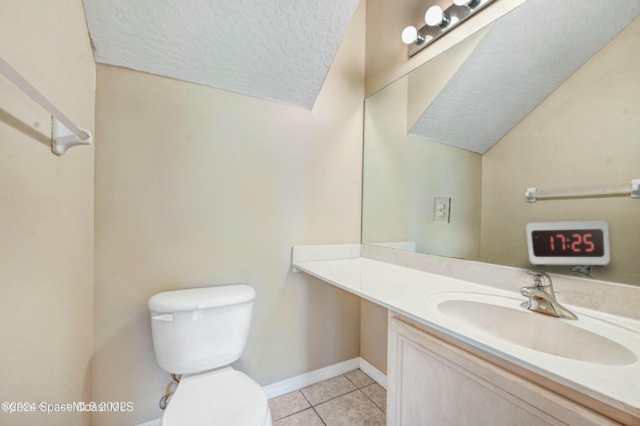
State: h=17 m=25
